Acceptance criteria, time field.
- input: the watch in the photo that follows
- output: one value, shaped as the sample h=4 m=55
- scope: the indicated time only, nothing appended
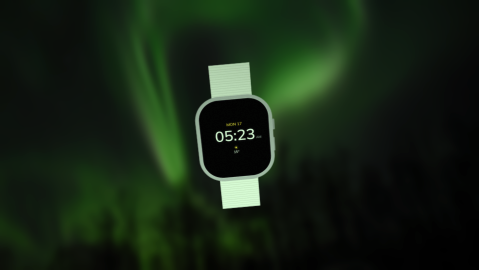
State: h=5 m=23
